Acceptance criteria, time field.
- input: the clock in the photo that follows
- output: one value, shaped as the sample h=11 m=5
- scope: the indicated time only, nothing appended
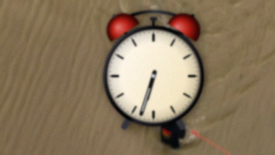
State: h=6 m=33
